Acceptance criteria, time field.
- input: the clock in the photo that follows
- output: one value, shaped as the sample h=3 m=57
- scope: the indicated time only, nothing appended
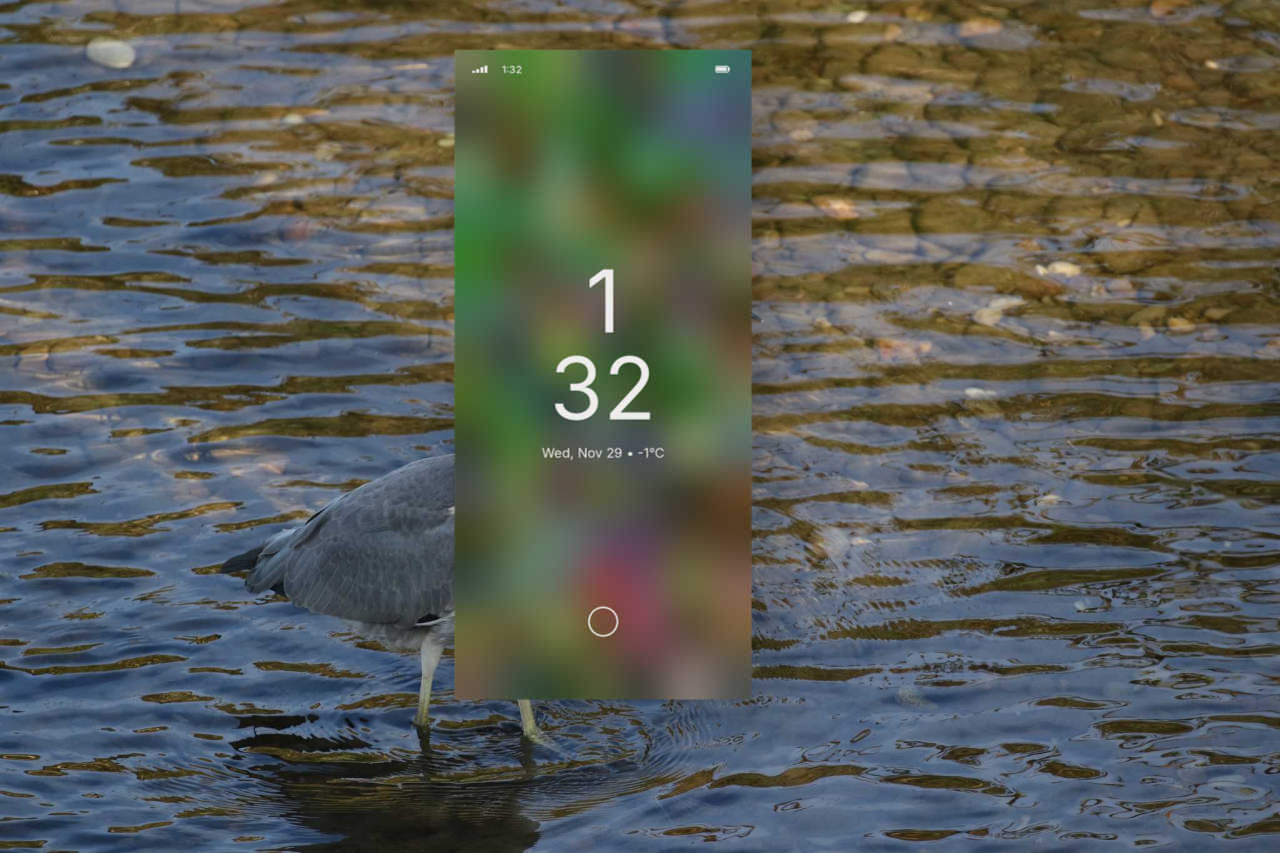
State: h=1 m=32
